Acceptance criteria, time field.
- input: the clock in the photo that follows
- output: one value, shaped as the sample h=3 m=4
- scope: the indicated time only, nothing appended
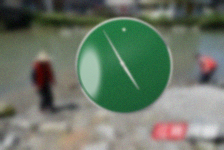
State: h=4 m=55
